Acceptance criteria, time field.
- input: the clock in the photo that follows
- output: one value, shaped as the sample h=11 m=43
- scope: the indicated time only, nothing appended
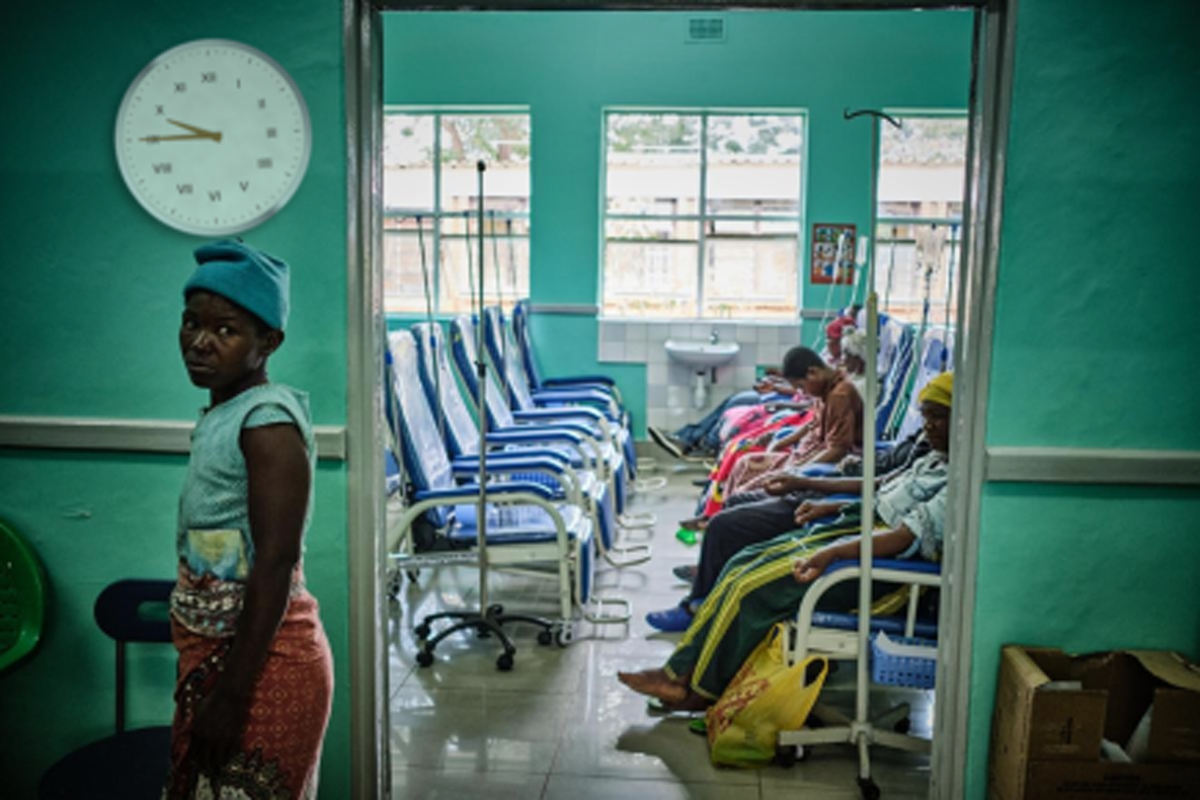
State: h=9 m=45
